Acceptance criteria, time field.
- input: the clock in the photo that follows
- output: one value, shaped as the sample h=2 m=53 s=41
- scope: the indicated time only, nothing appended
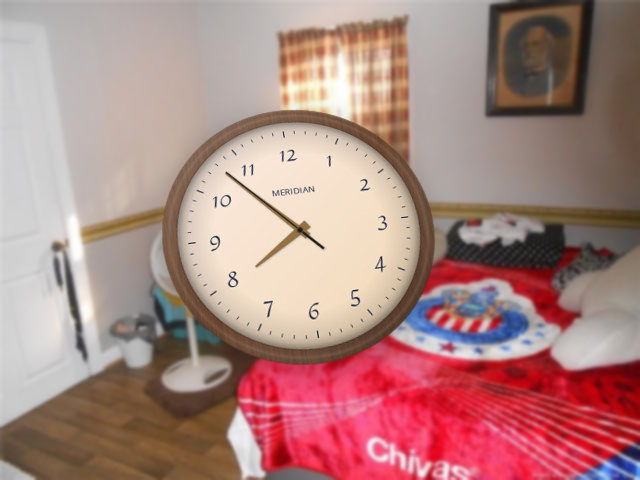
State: h=7 m=52 s=53
